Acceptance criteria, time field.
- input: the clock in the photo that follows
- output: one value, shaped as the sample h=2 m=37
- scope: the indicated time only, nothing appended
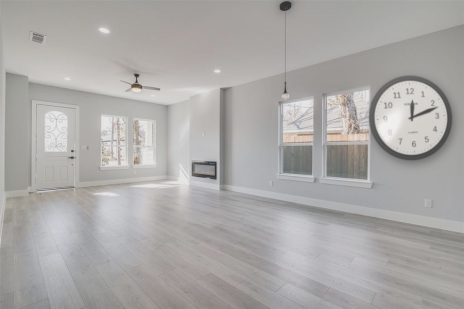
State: h=12 m=12
